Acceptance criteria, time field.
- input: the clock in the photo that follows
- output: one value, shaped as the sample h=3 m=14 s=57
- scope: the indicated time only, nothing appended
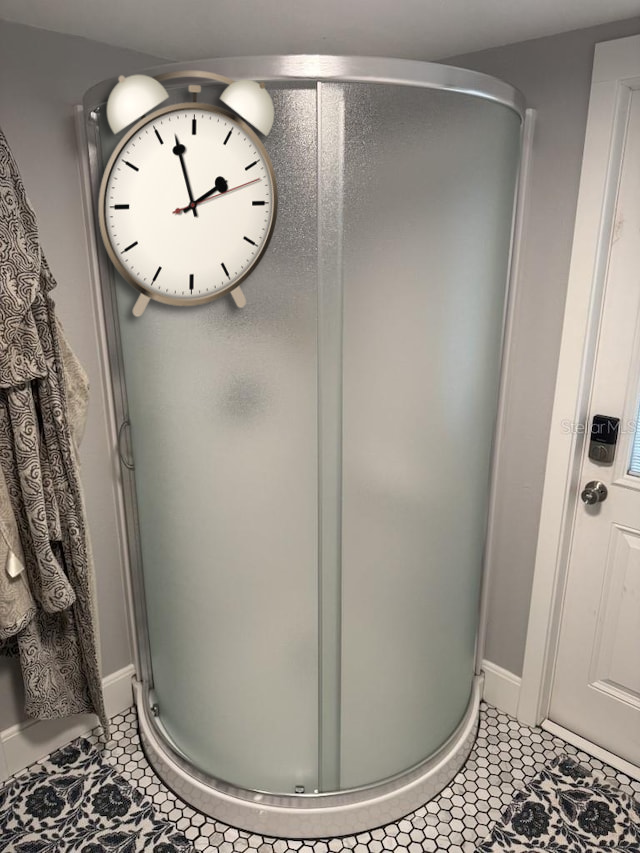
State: h=1 m=57 s=12
